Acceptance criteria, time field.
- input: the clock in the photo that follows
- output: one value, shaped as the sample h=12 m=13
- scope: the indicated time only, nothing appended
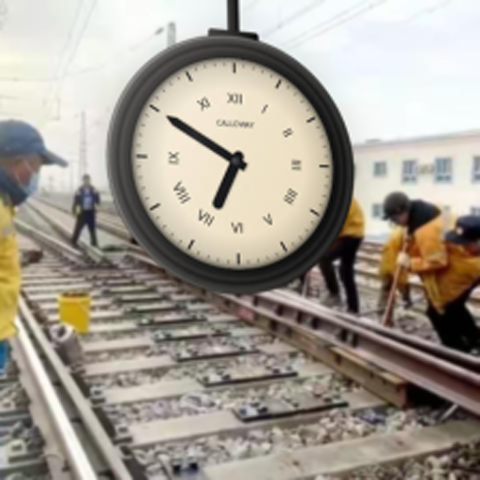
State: h=6 m=50
